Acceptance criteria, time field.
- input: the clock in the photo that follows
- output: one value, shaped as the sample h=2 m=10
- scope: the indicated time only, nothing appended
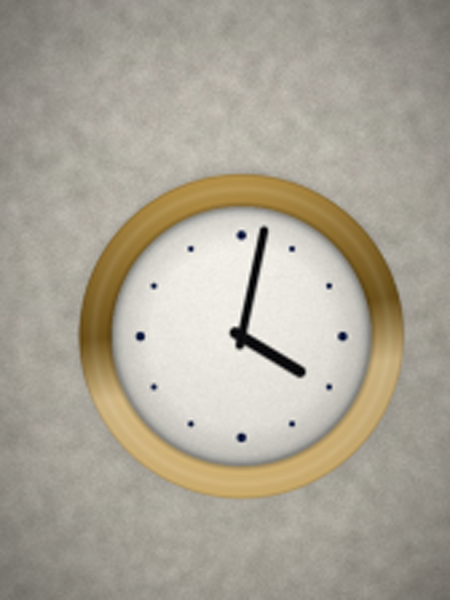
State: h=4 m=2
